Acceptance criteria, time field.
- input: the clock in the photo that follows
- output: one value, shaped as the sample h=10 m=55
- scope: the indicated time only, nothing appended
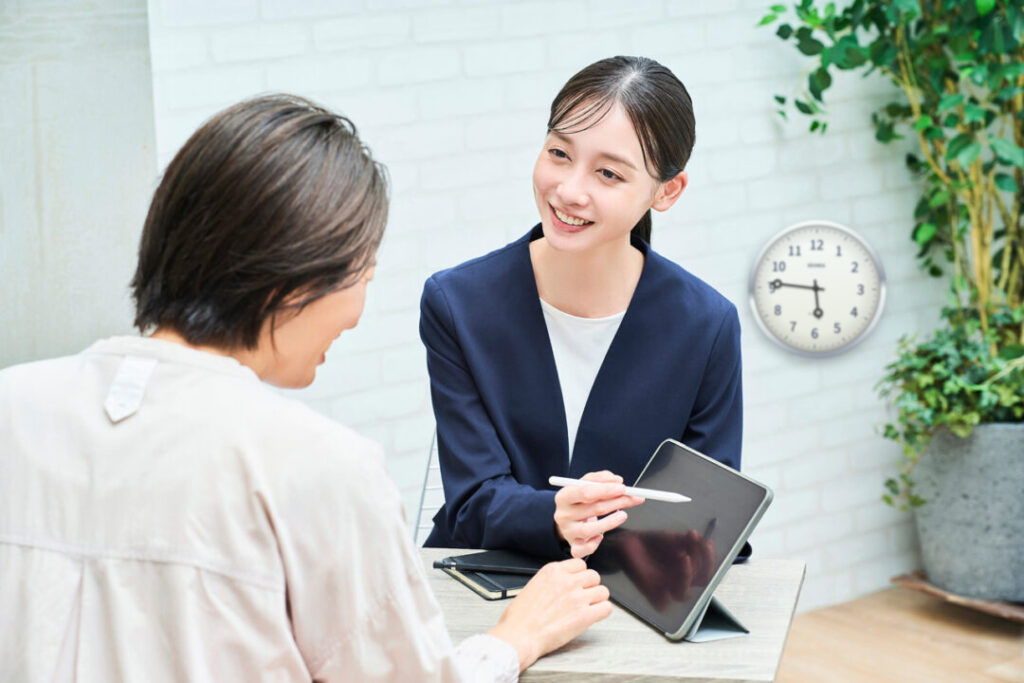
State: h=5 m=46
